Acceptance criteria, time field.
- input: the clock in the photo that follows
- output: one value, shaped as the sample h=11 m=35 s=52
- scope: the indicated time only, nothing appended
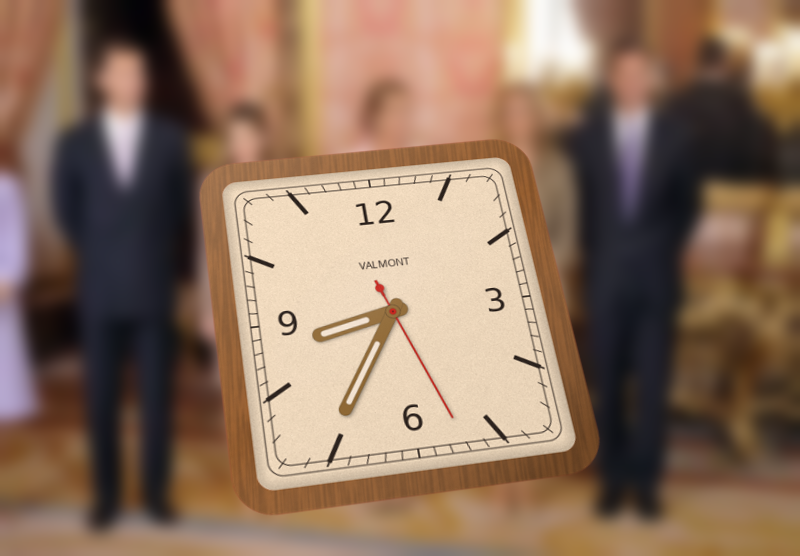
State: h=8 m=35 s=27
